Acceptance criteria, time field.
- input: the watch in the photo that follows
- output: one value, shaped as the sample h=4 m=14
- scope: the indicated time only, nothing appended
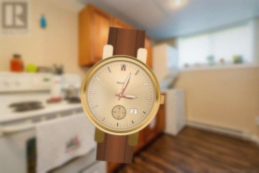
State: h=3 m=3
